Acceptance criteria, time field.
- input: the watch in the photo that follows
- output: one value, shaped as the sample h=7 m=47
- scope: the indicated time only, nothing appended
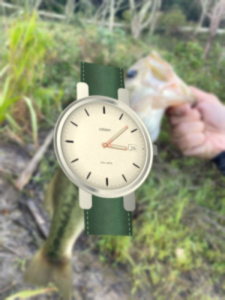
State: h=3 m=8
